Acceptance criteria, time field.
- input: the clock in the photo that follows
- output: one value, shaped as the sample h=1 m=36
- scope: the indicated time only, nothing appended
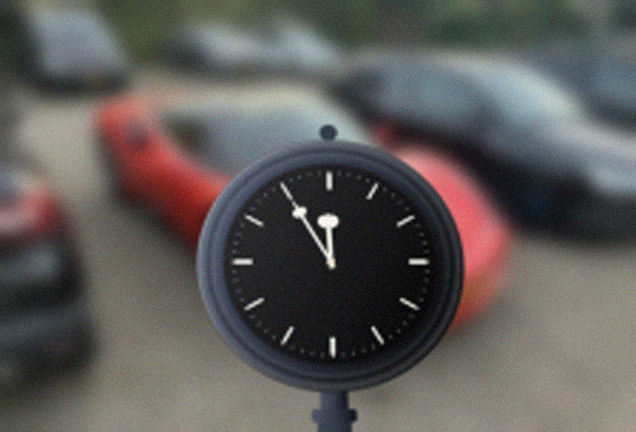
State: h=11 m=55
